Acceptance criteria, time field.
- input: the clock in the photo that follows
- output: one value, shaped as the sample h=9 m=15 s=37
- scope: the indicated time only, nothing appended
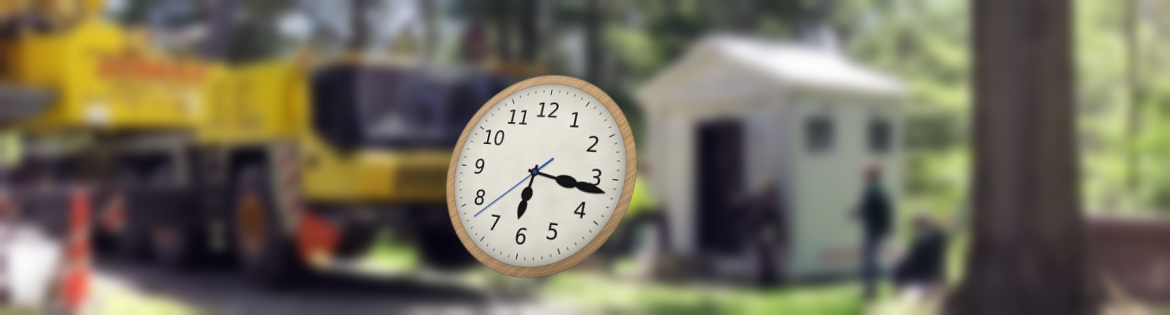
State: h=6 m=16 s=38
